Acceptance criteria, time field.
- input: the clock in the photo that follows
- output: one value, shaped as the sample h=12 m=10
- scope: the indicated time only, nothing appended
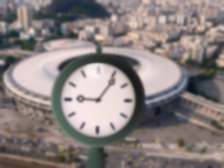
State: h=9 m=6
